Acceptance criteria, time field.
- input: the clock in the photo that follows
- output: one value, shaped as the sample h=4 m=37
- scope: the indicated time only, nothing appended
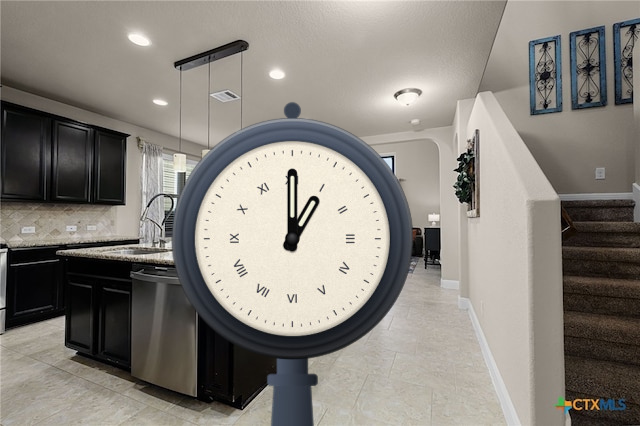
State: h=1 m=0
